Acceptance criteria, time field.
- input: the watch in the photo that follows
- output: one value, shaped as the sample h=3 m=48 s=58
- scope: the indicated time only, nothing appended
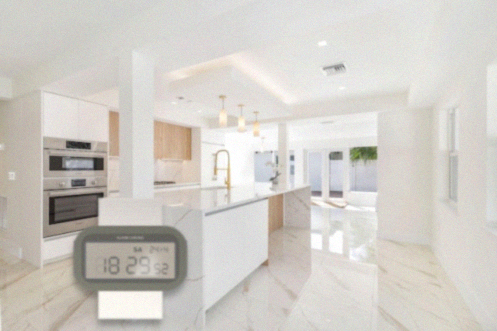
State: h=18 m=29 s=52
